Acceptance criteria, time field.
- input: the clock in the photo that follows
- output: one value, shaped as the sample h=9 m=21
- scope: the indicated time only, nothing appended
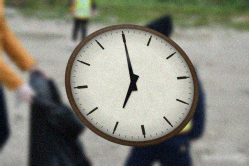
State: h=7 m=0
